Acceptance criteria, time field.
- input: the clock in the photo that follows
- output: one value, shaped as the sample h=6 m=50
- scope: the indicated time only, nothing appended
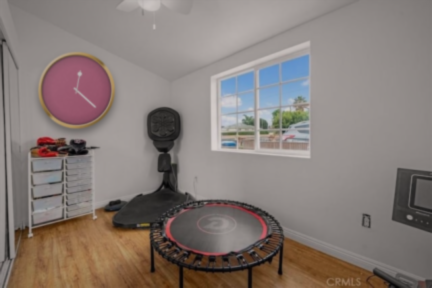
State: h=12 m=22
